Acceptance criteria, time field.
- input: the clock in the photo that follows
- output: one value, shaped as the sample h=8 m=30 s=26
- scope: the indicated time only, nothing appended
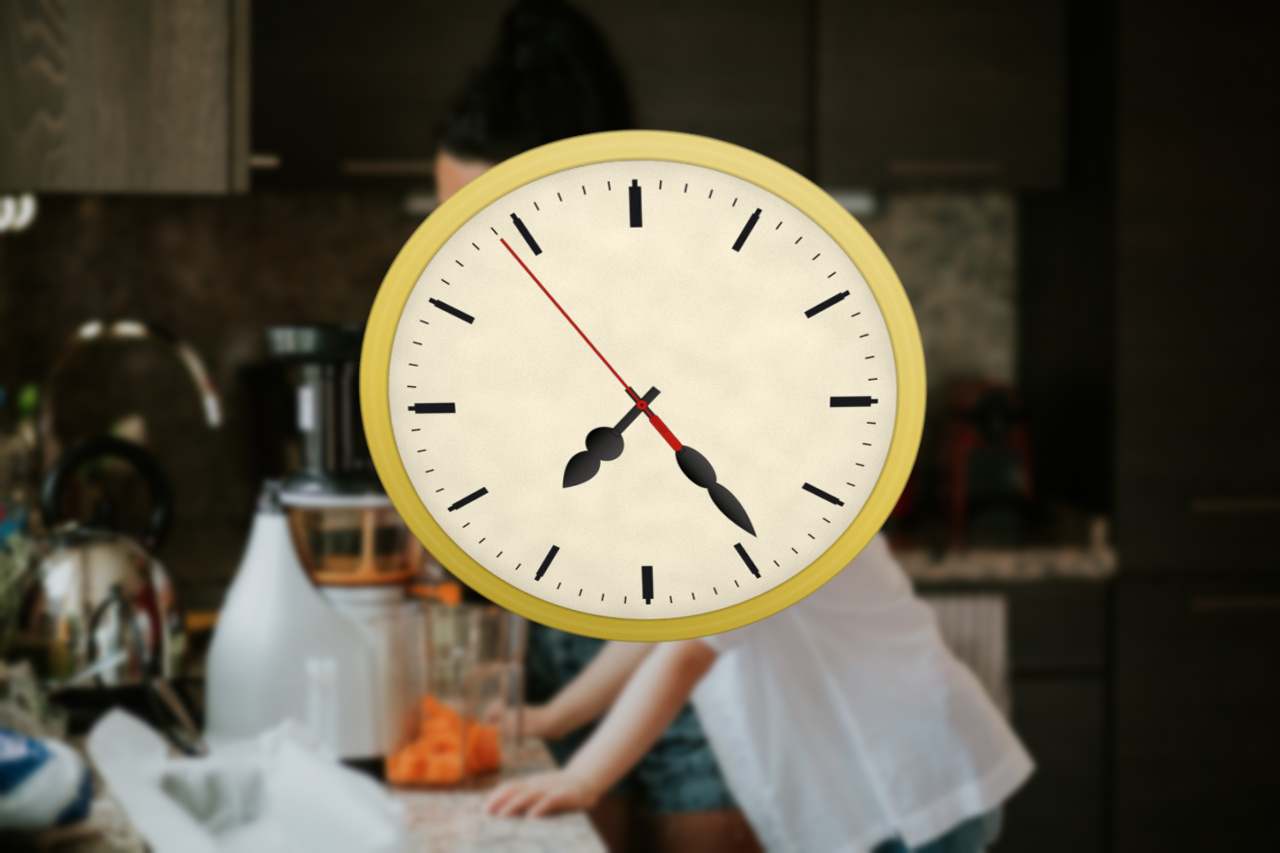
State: h=7 m=23 s=54
